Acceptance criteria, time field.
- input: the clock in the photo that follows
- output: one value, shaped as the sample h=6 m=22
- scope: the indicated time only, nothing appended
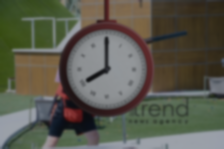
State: h=8 m=0
